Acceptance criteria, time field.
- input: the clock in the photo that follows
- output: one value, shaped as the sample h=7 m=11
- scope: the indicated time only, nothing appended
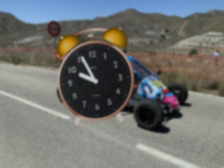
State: h=9 m=56
